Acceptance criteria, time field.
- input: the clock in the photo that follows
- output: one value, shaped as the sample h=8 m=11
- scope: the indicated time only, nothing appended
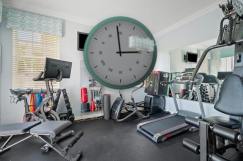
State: h=2 m=59
